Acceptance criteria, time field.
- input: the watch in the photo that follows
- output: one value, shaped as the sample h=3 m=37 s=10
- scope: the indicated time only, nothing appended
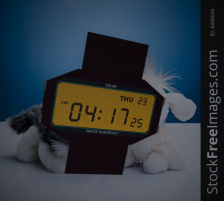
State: h=4 m=17 s=25
